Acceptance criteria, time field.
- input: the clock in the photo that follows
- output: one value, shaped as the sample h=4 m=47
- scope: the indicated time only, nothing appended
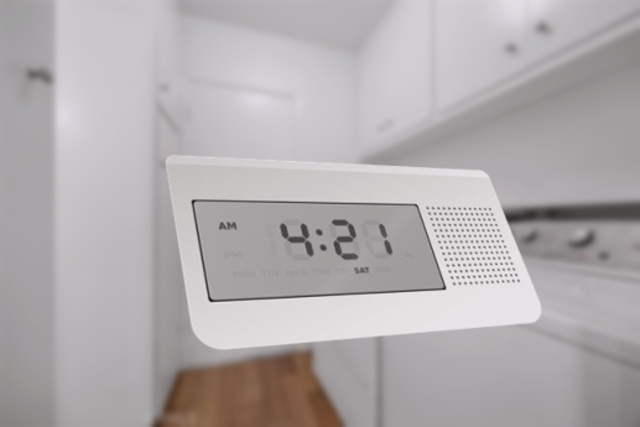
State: h=4 m=21
